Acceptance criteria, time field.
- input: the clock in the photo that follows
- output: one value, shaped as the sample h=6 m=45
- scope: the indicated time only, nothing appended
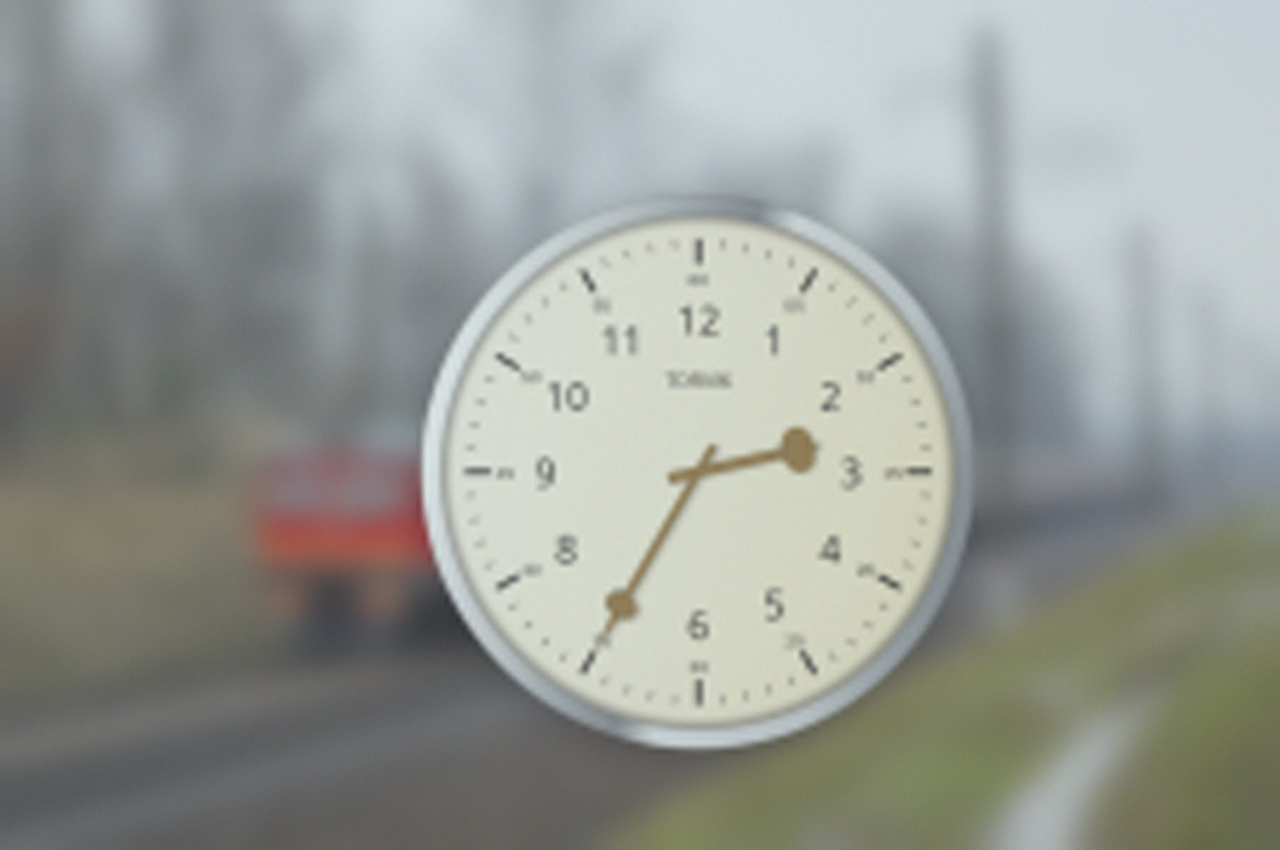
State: h=2 m=35
